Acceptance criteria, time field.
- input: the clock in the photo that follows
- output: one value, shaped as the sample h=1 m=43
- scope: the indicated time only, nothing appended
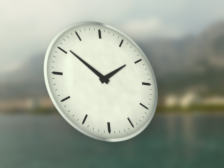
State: h=1 m=51
